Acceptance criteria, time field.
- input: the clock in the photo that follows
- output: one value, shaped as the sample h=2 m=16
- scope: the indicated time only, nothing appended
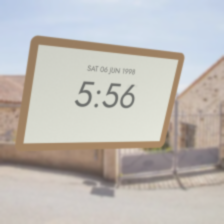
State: h=5 m=56
